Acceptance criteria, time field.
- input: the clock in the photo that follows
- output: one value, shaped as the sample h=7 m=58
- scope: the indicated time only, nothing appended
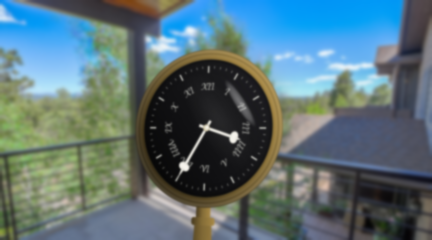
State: h=3 m=35
